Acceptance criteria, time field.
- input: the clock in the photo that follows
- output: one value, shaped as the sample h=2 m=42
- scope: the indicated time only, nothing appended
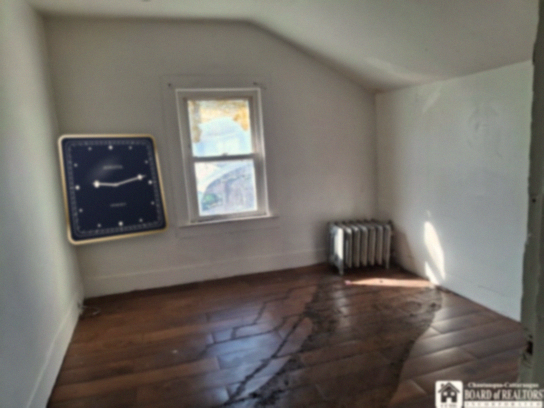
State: h=9 m=13
